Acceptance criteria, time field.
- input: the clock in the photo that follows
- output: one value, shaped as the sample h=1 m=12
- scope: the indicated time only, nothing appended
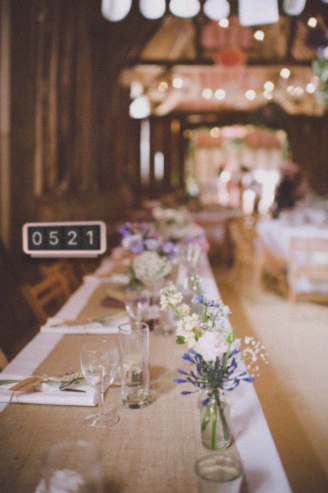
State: h=5 m=21
